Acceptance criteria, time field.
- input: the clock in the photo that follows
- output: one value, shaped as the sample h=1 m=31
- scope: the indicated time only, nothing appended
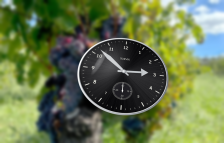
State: h=2 m=52
